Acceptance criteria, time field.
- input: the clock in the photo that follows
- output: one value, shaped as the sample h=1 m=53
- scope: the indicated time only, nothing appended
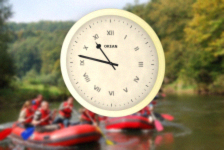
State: h=10 m=47
